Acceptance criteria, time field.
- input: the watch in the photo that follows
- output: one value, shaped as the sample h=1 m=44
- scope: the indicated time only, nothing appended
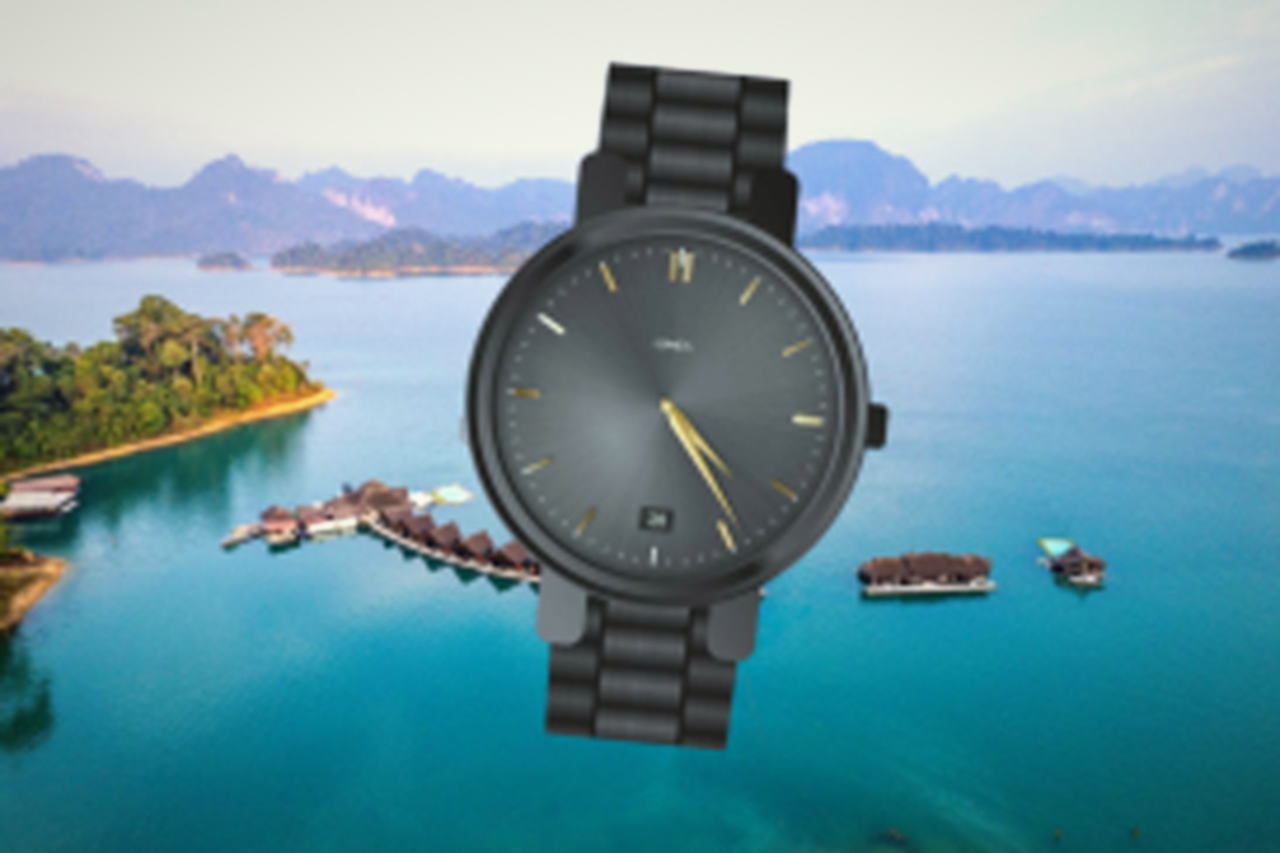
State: h=4 m=24
